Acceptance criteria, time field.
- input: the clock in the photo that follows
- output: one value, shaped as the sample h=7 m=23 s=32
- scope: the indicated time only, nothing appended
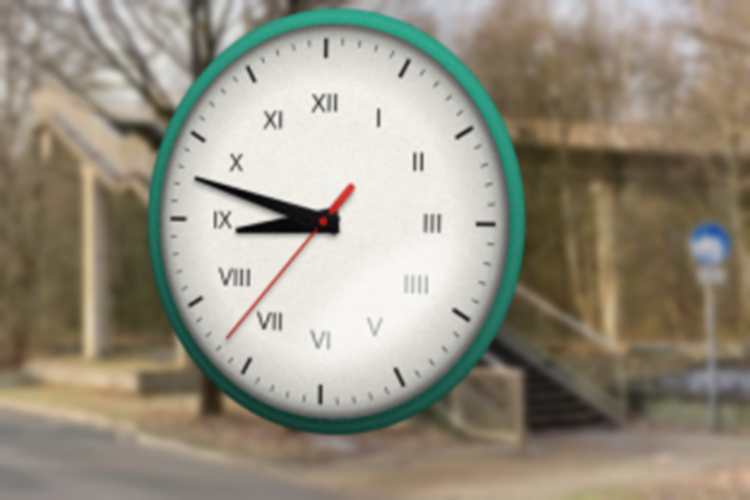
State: h=8 m=47 s=37
